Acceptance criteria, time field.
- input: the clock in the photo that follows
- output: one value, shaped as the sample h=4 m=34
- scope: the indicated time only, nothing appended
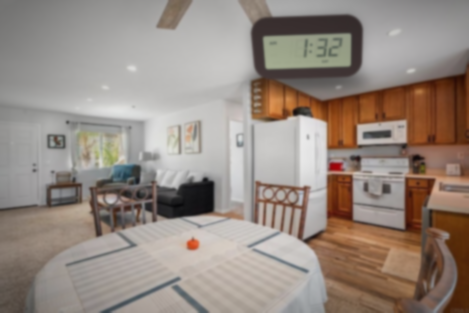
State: h=1 m=32
